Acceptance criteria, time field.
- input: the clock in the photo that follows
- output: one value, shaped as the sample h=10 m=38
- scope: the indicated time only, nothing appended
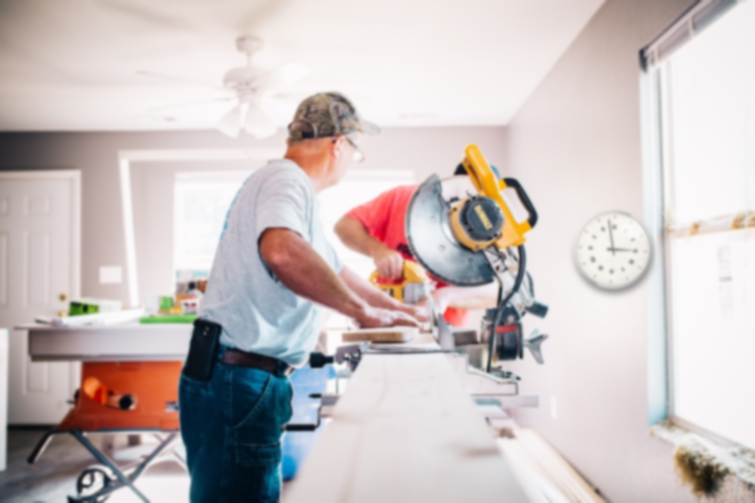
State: h=2 m=58
